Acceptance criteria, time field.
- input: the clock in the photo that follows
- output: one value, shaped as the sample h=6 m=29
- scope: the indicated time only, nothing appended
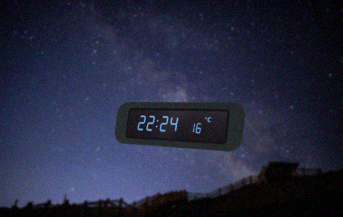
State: h=22 m=24
